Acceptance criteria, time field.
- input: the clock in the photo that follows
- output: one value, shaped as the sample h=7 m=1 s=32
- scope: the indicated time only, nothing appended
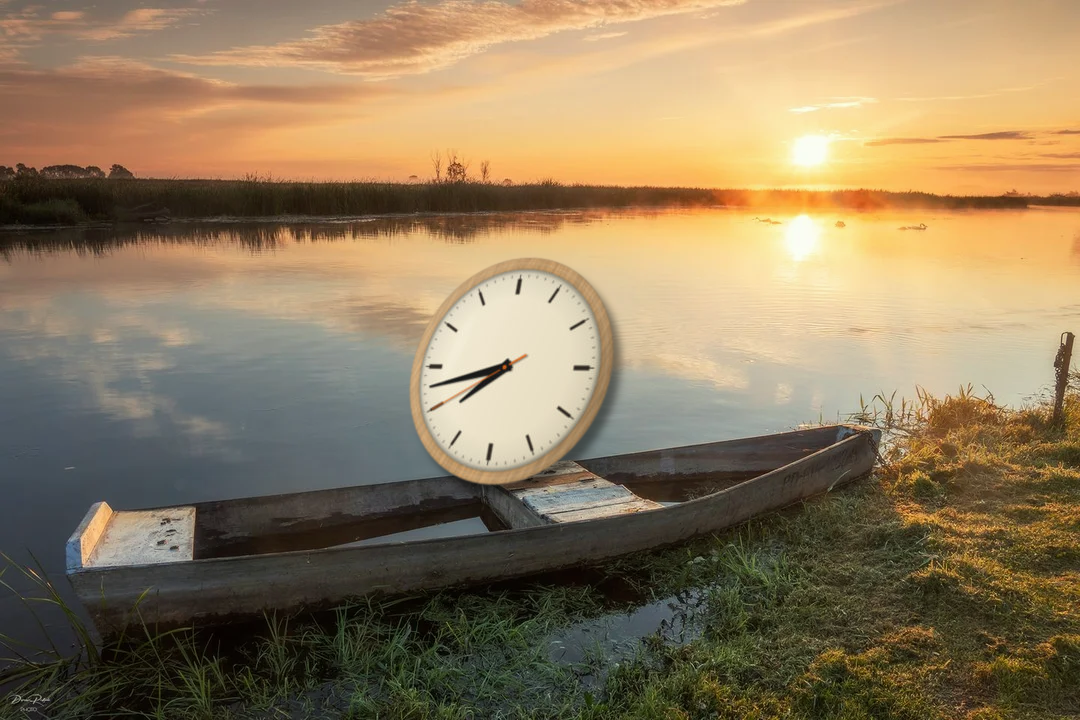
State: h=7 m=42 s=40
